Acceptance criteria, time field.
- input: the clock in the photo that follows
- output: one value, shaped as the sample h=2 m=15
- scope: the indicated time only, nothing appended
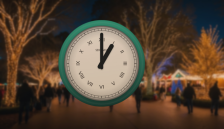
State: h=1 m=0
